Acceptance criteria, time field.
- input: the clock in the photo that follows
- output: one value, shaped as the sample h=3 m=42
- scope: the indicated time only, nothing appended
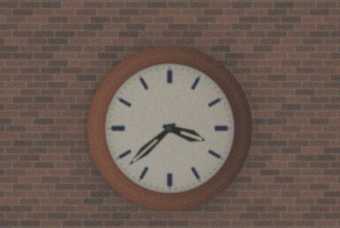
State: h=3 m=38
